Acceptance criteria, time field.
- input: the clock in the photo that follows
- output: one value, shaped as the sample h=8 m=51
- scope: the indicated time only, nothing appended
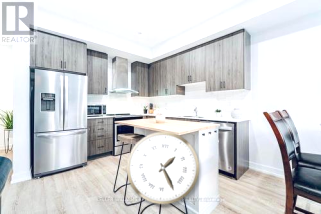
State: h=1 m=25
